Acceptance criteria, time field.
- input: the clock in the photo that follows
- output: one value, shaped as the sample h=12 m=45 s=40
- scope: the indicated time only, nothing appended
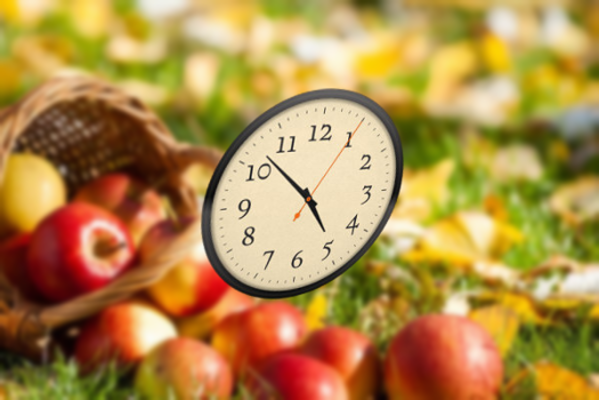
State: h=4 m=52 s=5
